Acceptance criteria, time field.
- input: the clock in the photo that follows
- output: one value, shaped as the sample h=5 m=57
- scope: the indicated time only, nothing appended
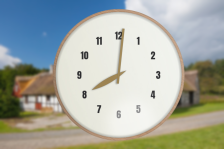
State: h=8 m=1
